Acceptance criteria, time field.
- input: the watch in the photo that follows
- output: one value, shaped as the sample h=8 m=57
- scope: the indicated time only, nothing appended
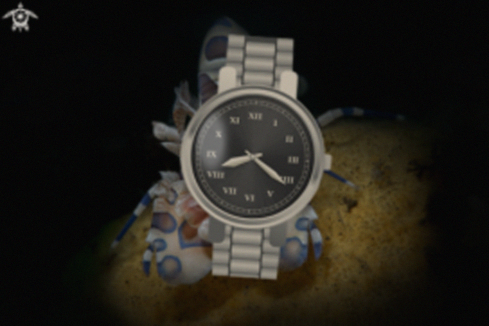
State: h=8 m=21
